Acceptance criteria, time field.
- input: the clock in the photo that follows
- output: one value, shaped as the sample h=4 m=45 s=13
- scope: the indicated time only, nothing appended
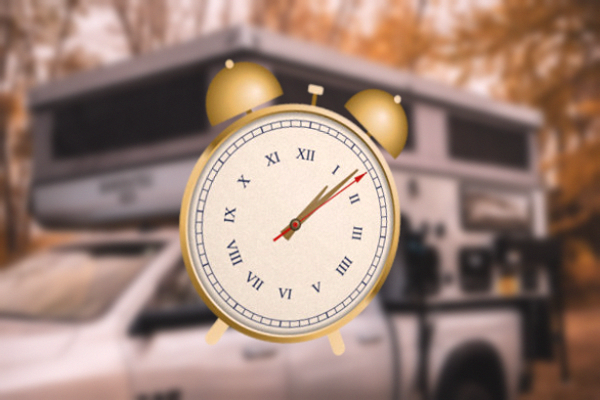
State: h=1 m=7 s=8
